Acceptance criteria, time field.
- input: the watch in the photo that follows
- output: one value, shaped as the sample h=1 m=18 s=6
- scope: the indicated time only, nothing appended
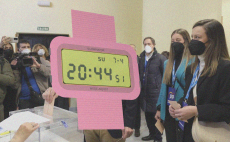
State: h=20 m=44 s=51
